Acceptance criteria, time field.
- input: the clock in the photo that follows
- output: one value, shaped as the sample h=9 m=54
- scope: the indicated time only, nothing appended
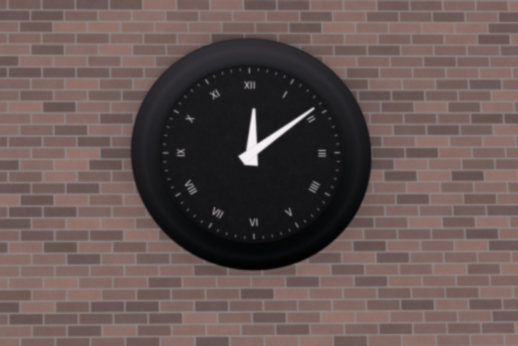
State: h=12 m=9
